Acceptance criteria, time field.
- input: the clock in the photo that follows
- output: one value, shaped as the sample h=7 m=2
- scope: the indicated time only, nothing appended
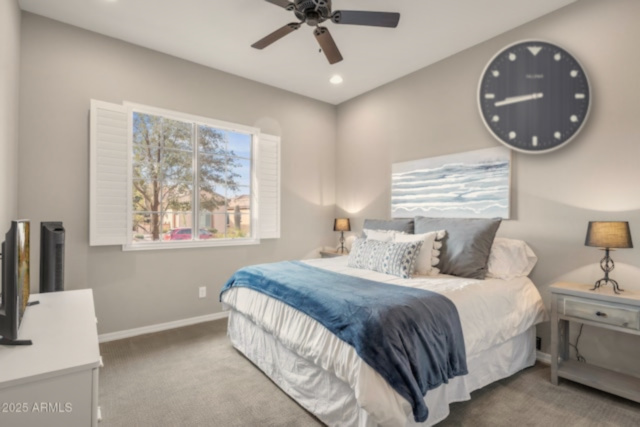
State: h=8 m=43
